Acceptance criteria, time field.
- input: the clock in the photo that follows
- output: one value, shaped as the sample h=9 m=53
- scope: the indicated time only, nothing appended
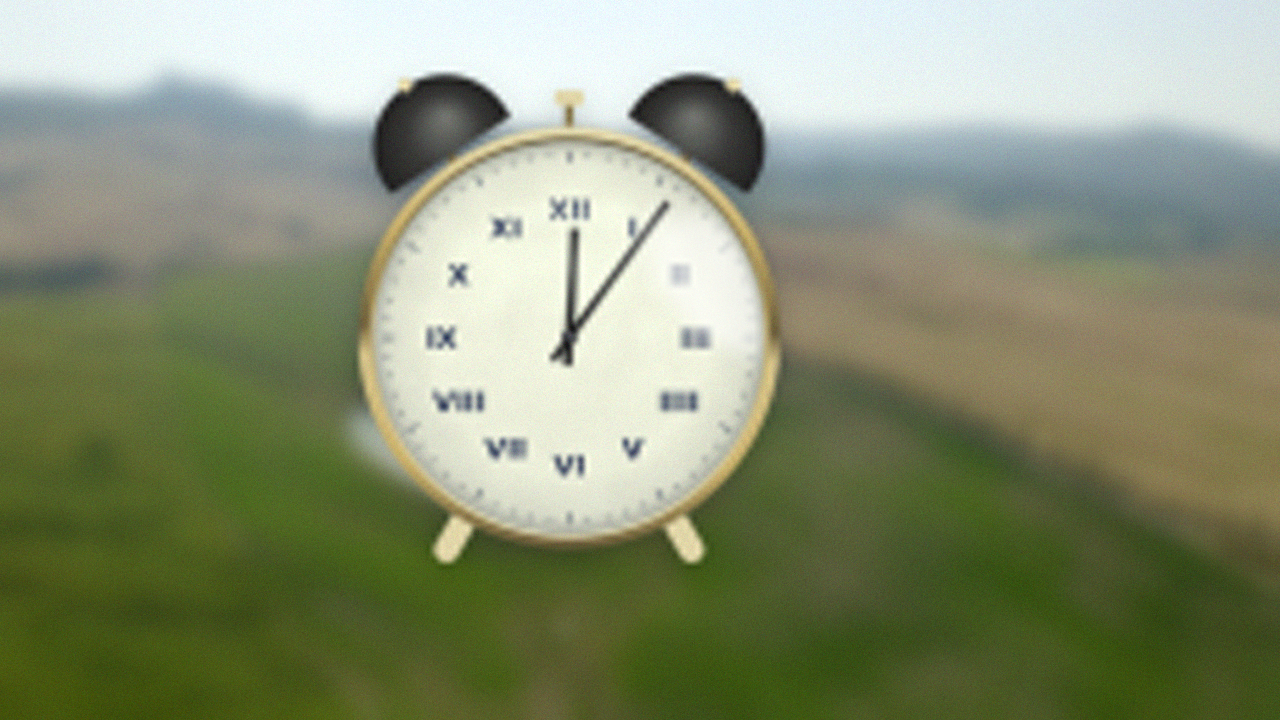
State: h=12 m=6
